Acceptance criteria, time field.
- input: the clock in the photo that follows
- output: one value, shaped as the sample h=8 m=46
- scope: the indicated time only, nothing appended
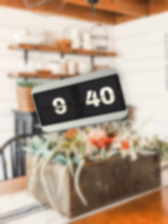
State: h=9 m=40
